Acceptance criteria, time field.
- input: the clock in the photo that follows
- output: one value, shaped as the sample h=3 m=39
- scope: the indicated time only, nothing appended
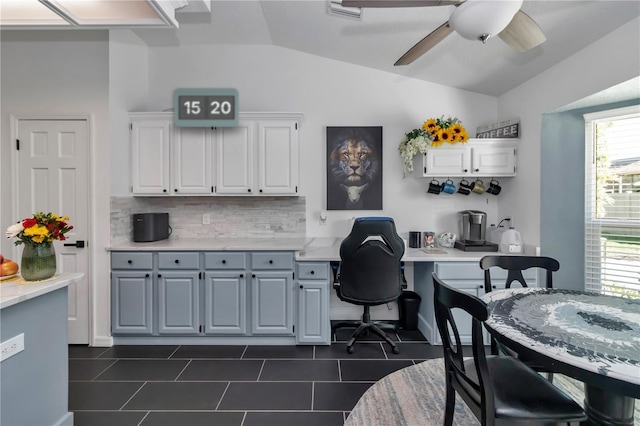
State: h=15 m=20
